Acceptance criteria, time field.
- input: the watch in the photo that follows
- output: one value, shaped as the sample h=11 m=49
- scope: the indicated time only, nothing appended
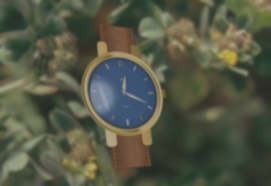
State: h=12 m=19
